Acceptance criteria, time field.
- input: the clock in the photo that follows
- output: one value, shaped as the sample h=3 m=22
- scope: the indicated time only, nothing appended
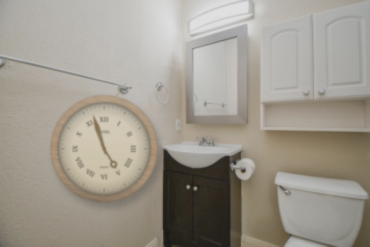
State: h=4 m=57
